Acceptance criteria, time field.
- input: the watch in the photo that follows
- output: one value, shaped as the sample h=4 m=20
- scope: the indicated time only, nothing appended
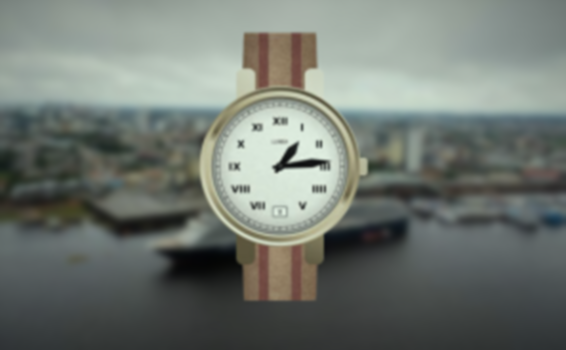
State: h=1 m=14
